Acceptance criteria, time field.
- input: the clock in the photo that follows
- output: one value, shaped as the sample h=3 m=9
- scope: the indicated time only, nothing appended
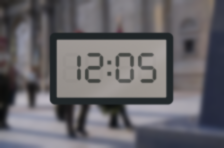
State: h=12 m=5
